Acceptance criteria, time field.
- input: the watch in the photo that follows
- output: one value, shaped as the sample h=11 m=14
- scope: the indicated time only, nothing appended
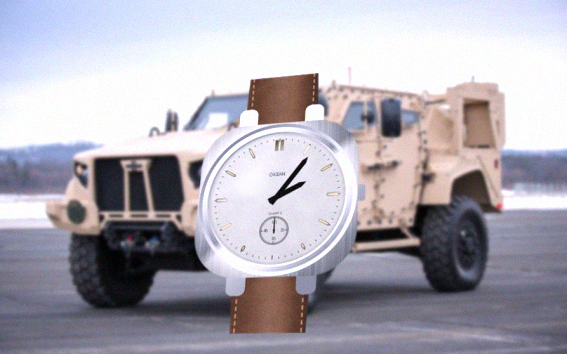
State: h=2 m=6
